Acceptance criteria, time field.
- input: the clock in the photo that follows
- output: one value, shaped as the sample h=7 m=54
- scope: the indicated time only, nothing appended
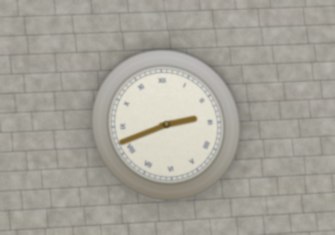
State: h=2 m=42
